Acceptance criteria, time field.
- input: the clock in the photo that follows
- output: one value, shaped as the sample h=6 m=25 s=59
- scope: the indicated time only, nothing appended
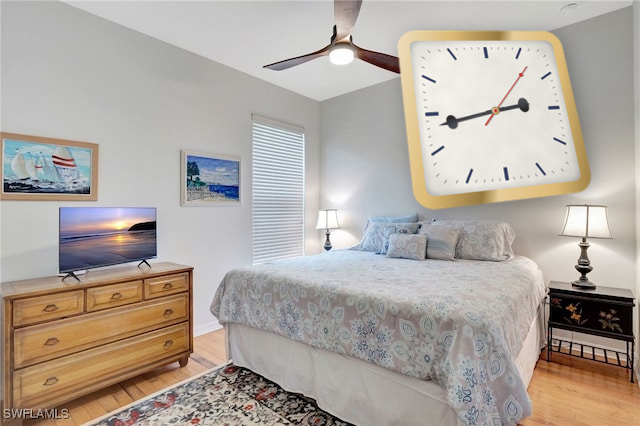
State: h=2 m=43 s=7
